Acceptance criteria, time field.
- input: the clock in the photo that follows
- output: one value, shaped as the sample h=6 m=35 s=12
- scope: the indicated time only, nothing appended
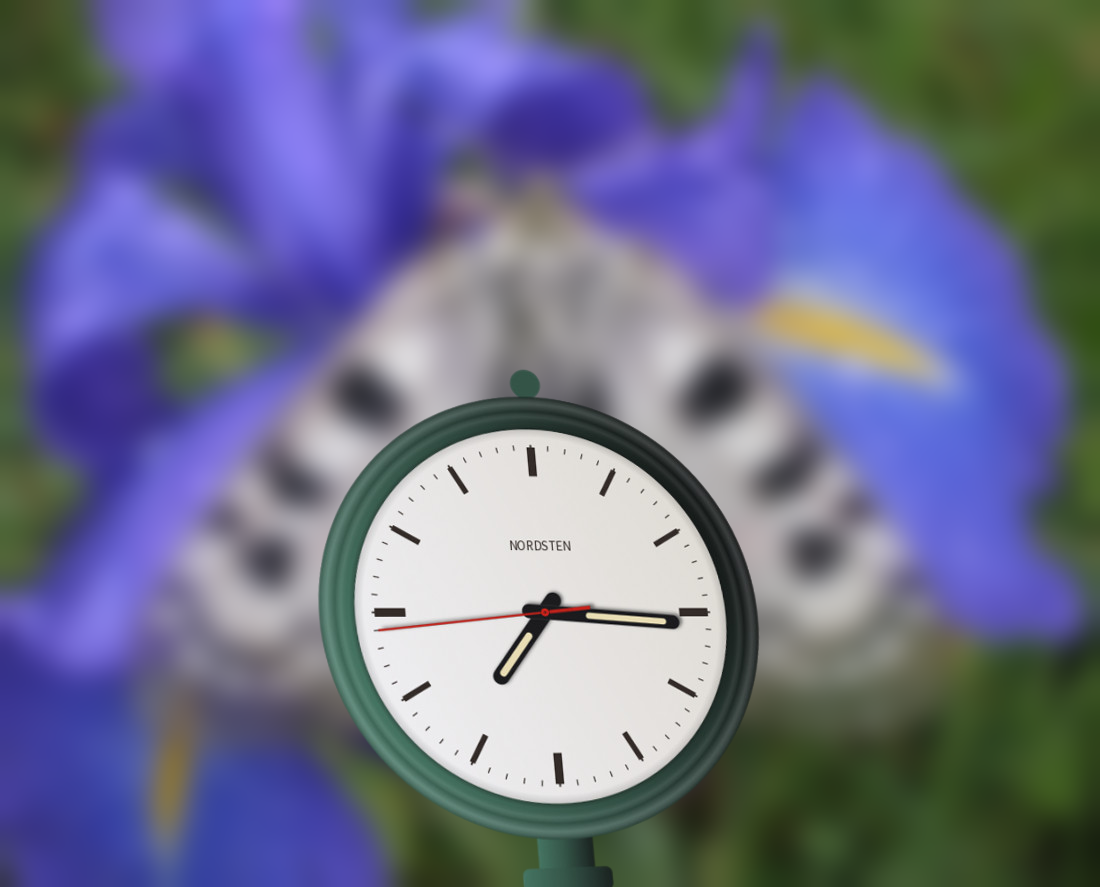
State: h=7 m=15 s=44
